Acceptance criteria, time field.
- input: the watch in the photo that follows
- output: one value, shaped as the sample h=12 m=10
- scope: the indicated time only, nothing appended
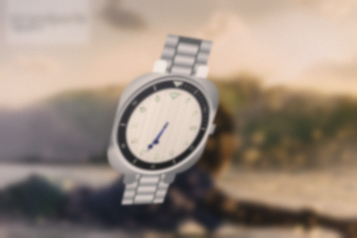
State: h=6 m=34
